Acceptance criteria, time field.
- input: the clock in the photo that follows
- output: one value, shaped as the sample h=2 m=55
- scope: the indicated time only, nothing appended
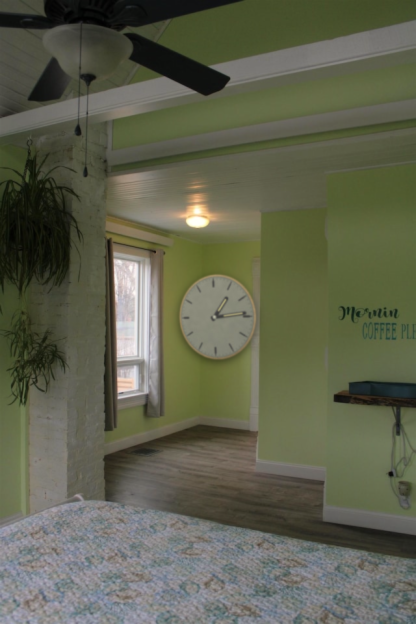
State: h=1 m=14
